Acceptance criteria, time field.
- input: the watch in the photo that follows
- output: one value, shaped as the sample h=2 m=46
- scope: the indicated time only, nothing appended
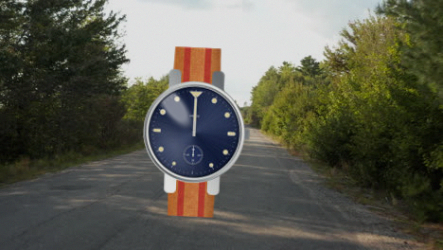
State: h=12 m=0
